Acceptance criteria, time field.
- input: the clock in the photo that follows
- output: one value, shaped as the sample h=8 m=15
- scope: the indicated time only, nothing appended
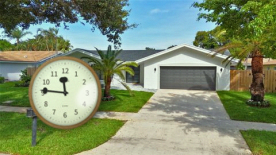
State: h=11 m=46
